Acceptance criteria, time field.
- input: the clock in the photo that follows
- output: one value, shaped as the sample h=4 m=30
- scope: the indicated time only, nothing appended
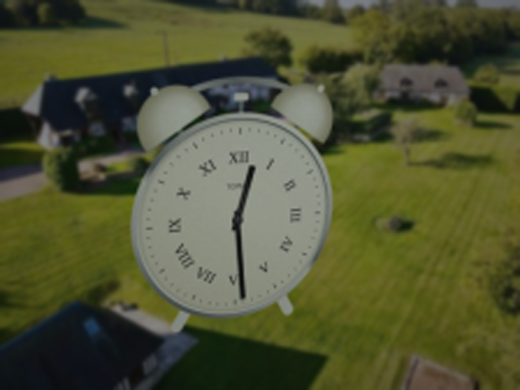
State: h=12 m=29
